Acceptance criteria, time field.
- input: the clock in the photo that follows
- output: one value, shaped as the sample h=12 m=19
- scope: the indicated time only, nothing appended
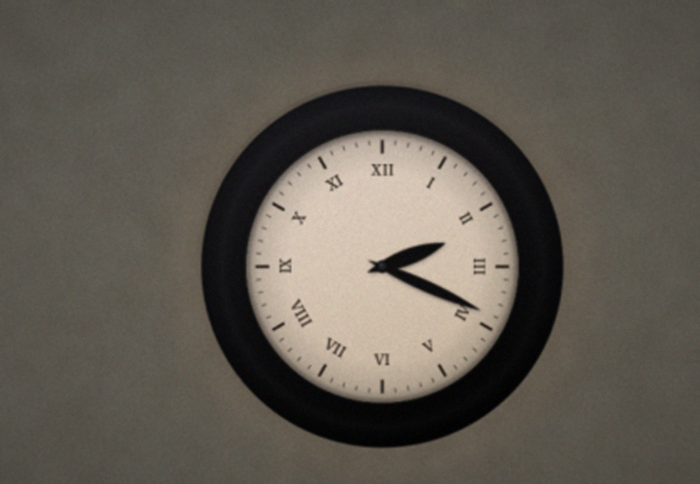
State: h=2 m=19
